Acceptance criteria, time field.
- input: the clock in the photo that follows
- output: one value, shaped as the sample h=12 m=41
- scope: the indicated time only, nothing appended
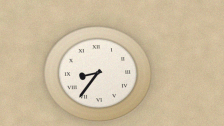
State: h=8 m=36
